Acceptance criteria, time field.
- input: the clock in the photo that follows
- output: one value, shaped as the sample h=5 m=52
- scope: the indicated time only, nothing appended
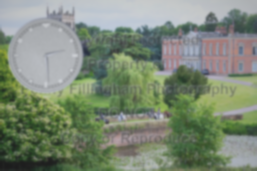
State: h=2 m=29
